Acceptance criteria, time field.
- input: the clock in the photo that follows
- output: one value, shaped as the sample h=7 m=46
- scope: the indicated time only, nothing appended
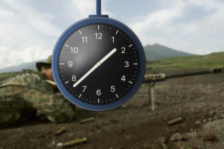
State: h=1 m=38
